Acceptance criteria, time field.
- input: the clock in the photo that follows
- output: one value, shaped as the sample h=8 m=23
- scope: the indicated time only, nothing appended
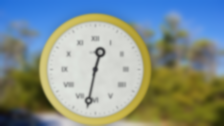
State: h=12 m=32
